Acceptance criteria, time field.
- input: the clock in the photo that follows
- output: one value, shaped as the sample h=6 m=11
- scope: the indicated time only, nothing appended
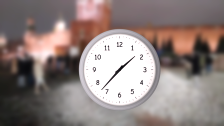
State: h=1 m=37
